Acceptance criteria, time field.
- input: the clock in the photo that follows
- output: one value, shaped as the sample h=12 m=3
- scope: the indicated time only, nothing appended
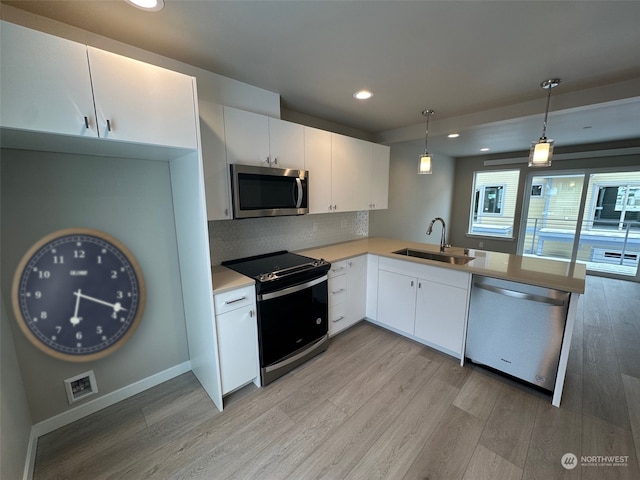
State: h=6 m=18
